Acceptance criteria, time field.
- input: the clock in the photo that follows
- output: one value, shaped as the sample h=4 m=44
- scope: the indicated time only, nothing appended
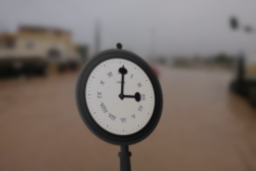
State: h=3 m=1
